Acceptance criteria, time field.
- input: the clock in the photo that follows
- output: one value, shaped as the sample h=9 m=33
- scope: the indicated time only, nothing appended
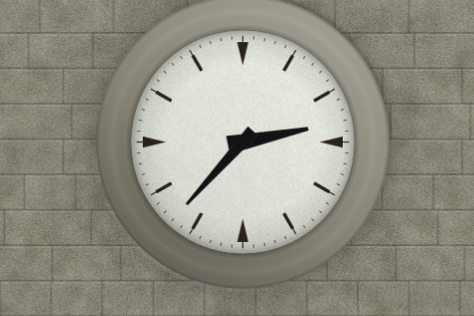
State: h=2 m=37
